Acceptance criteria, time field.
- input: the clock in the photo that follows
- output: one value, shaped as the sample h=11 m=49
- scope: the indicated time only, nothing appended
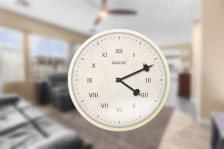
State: h=4 m=11
